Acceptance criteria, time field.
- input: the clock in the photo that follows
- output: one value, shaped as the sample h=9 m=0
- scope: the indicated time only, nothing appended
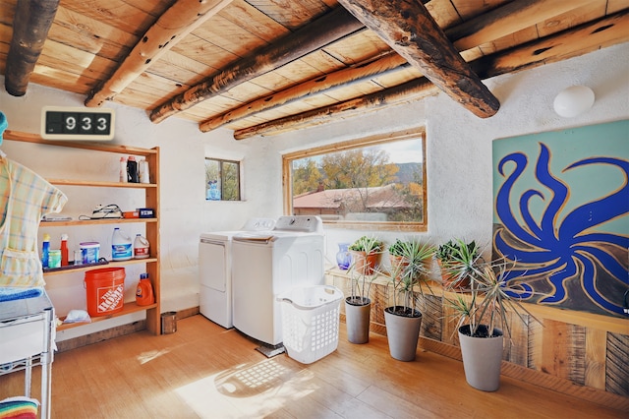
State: h=9 m=33
